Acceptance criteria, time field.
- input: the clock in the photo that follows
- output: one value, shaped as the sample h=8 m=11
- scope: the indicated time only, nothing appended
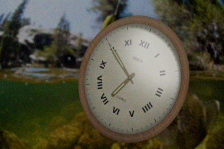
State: h=6 m=50
